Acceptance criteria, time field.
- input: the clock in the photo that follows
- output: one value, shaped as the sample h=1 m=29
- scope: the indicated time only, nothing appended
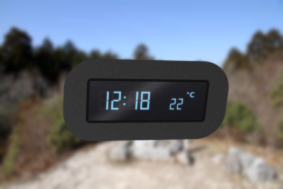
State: h=12 m=18
